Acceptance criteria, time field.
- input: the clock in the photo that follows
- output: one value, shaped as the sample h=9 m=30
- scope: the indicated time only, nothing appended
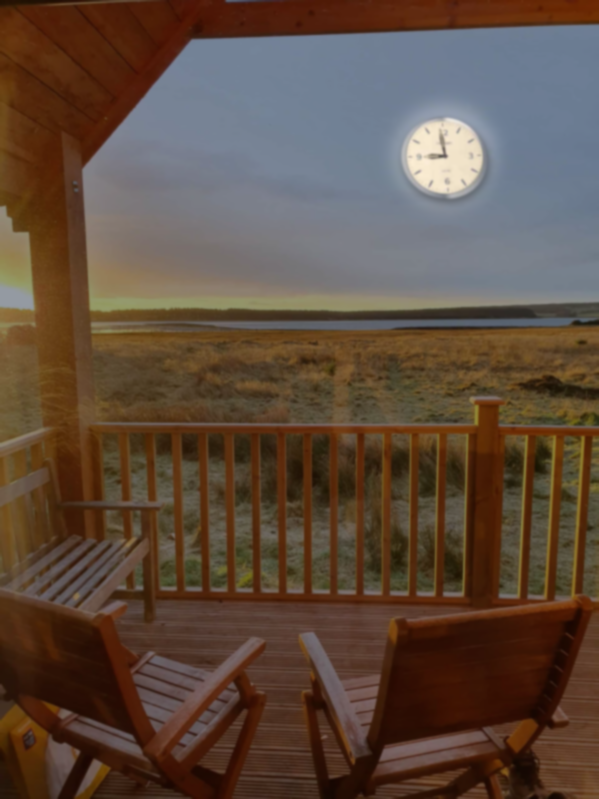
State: h=8 m=59
